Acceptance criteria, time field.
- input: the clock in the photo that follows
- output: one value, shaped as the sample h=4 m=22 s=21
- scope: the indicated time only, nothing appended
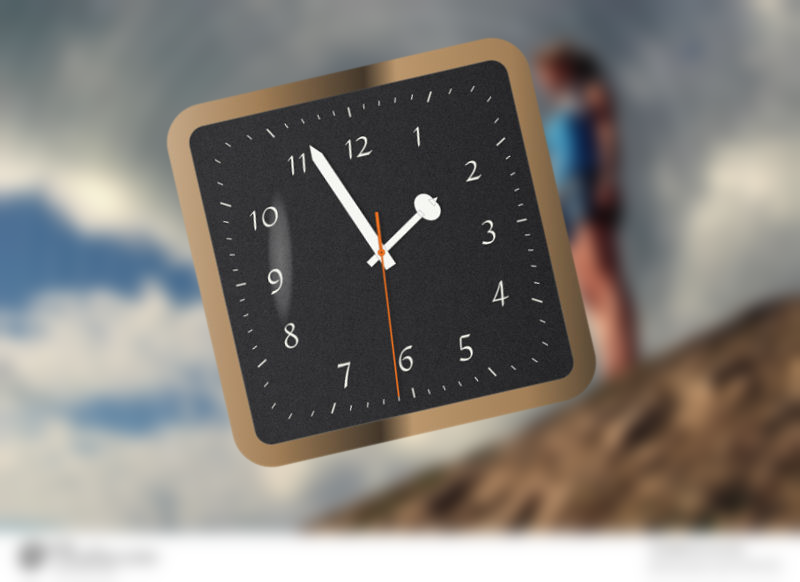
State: h=1 m=56 s=31
